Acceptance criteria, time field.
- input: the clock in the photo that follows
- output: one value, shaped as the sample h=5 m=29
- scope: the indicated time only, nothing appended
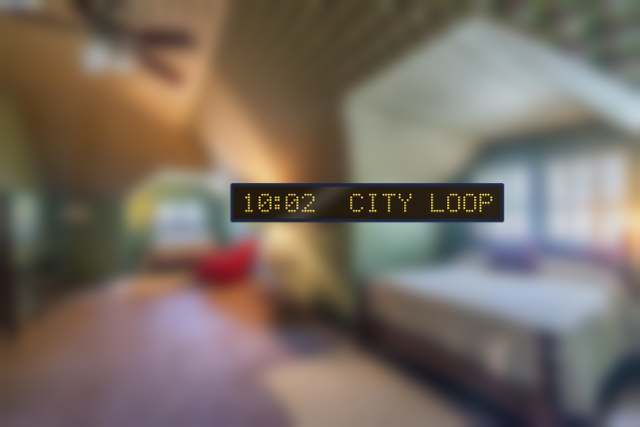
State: h=10 m=2
